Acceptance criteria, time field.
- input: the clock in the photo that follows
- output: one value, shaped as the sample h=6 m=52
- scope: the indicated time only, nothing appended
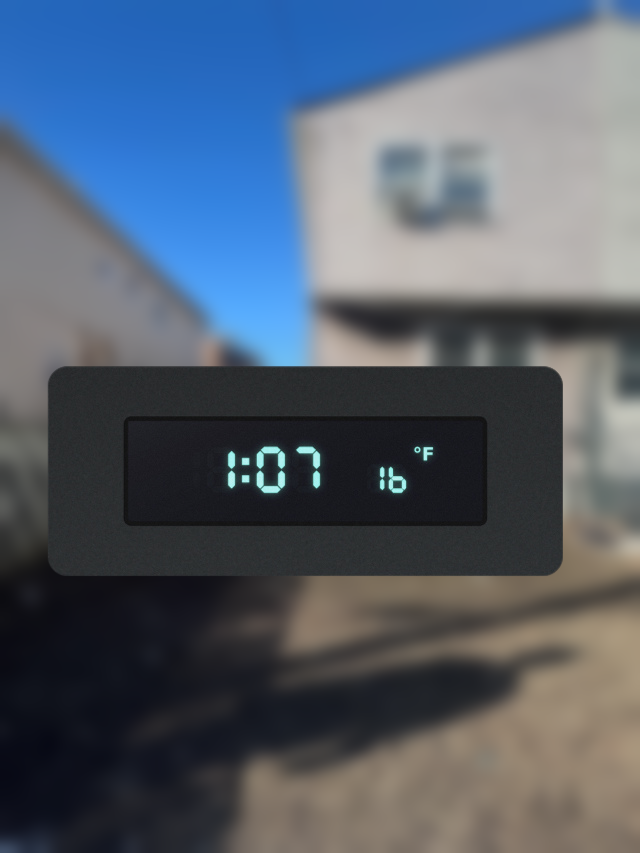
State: h=1 m=7
